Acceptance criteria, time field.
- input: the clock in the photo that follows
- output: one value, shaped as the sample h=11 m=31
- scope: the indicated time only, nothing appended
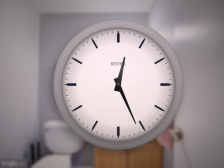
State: h=12 m=26
